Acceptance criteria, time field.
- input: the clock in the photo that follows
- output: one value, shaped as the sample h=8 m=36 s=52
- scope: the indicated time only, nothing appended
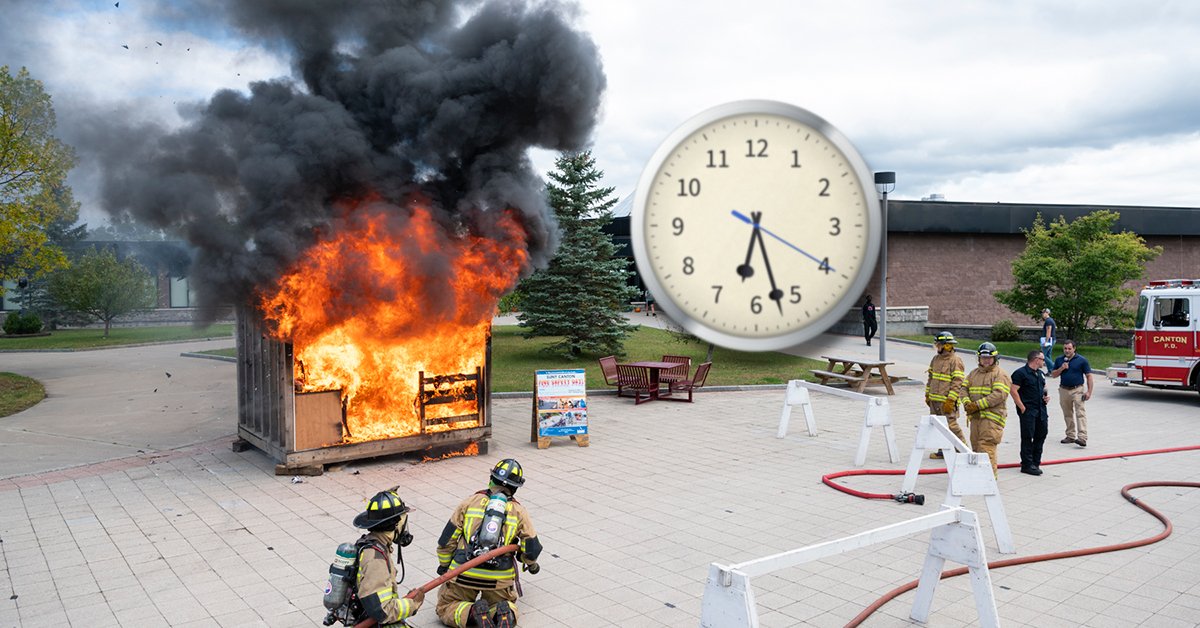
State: h=6 m=27 s=20
